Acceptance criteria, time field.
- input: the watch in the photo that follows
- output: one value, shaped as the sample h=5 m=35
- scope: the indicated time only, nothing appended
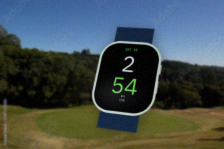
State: h=2 m=54
